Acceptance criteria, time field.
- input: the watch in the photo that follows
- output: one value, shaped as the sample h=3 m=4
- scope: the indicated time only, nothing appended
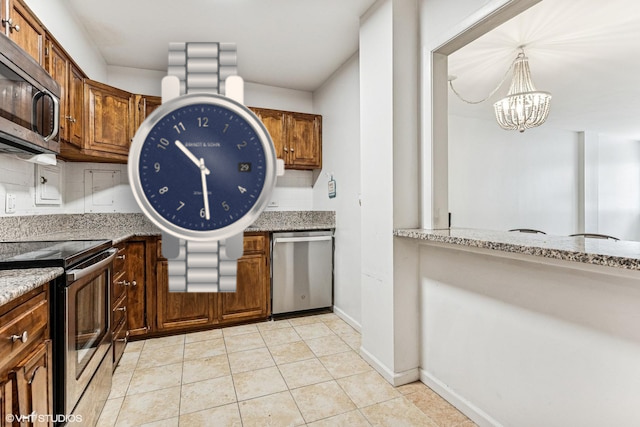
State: h=10 m=29
